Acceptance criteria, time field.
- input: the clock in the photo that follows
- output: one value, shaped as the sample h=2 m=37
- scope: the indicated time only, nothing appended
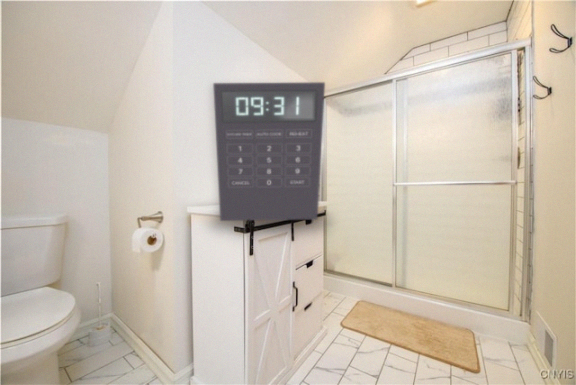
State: h=9 m=31
